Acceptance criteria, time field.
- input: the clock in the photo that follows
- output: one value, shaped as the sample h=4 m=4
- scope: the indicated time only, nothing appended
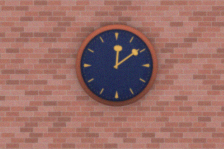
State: h=12 m=9
